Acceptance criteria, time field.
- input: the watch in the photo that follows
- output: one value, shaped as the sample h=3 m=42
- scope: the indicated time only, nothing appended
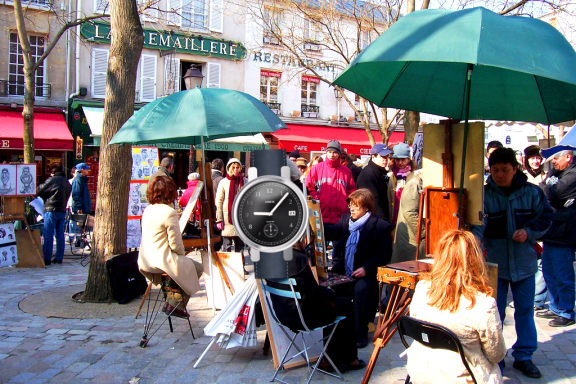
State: h=9 m=7
